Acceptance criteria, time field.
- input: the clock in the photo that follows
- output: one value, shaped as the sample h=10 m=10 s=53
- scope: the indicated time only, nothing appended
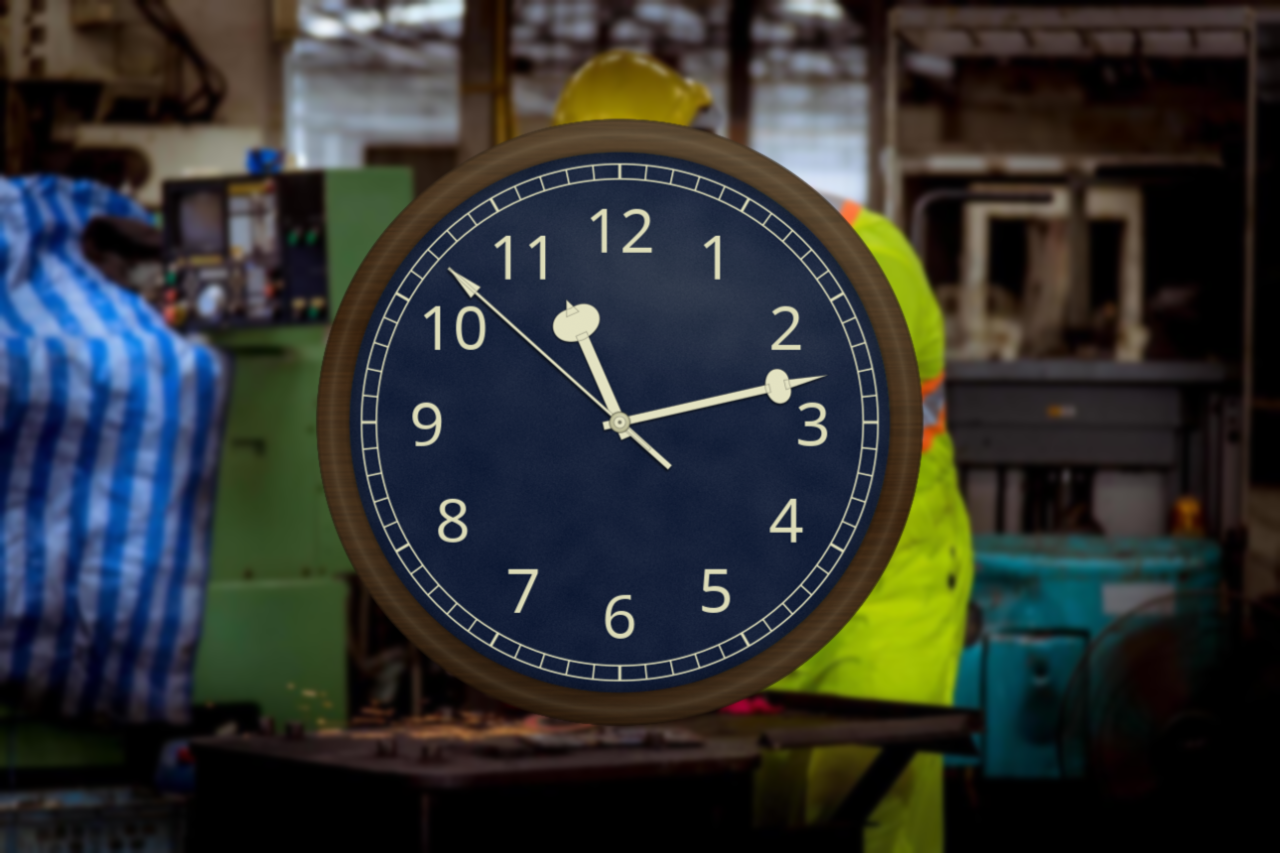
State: h=11 m=12 s=52
